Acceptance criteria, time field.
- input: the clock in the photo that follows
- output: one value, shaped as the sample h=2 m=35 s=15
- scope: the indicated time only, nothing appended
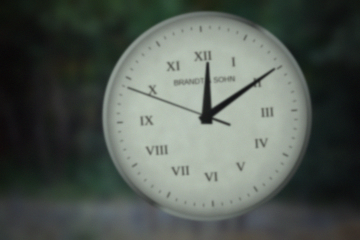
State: h=12 m=9 s=49
